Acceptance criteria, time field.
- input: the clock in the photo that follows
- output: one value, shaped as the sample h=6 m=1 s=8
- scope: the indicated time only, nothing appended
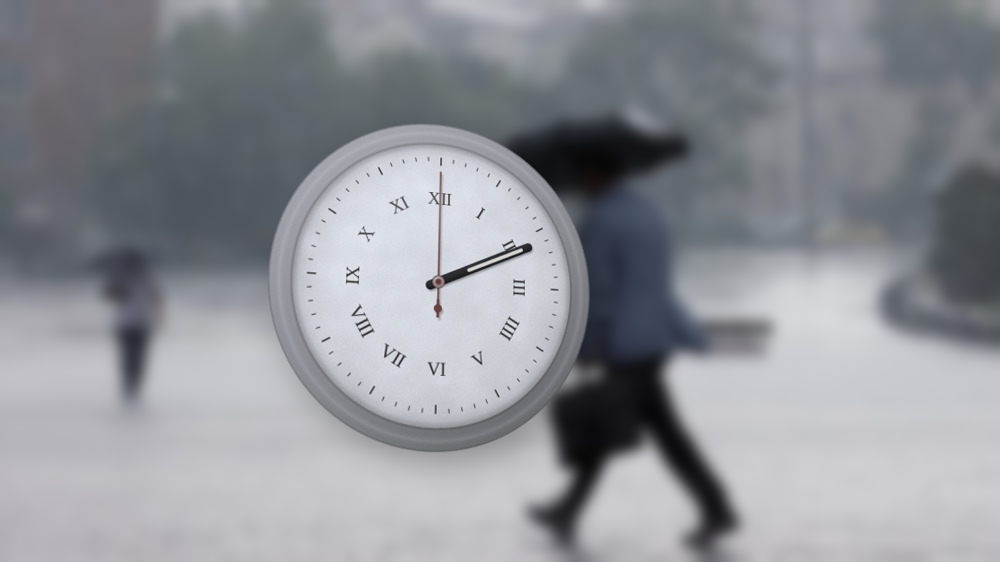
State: h=2 m=11 s=0
